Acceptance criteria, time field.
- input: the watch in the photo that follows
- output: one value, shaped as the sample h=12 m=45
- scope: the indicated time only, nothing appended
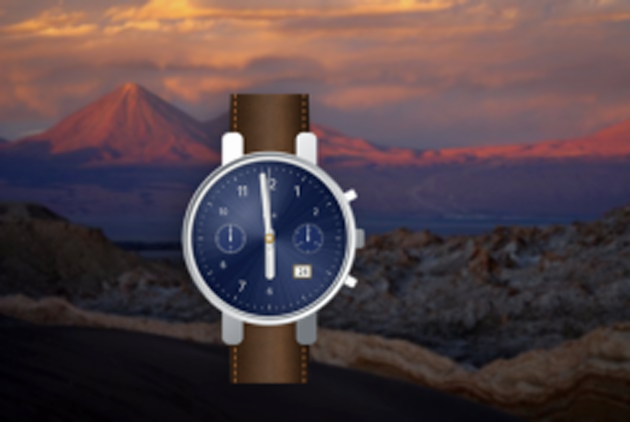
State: h=5 m=59
